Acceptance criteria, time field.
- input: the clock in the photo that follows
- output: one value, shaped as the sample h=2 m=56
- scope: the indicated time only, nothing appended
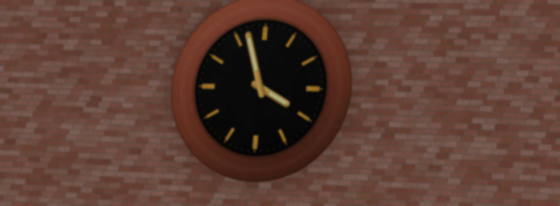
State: h=3 m=57
